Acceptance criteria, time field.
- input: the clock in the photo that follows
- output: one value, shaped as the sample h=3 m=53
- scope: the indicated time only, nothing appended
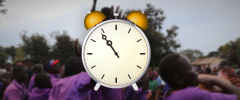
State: h=10 m=54
